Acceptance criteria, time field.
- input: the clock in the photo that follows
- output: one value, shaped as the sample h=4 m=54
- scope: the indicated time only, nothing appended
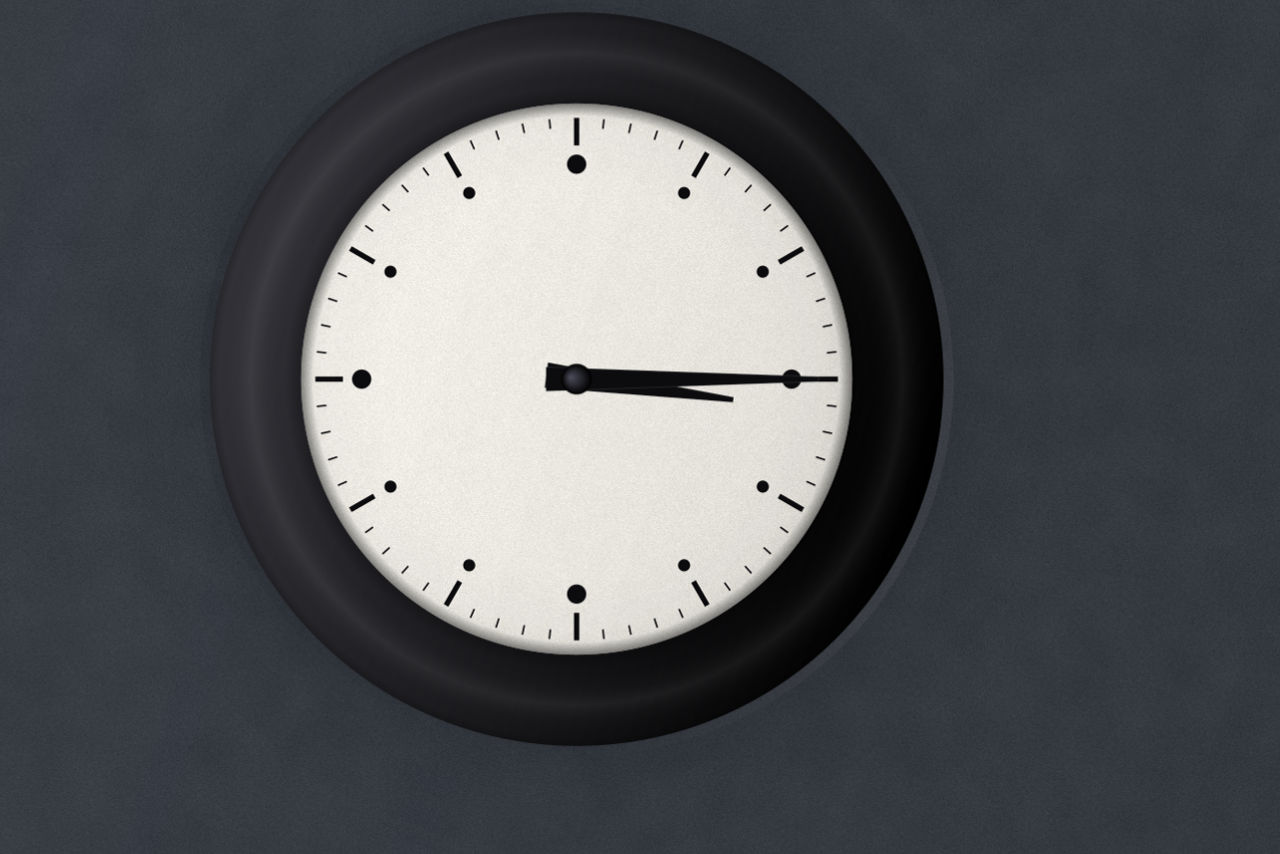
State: h=3 m=15
